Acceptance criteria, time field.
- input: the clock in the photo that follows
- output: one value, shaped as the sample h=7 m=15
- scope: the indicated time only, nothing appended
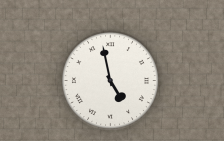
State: h=4 m=58
